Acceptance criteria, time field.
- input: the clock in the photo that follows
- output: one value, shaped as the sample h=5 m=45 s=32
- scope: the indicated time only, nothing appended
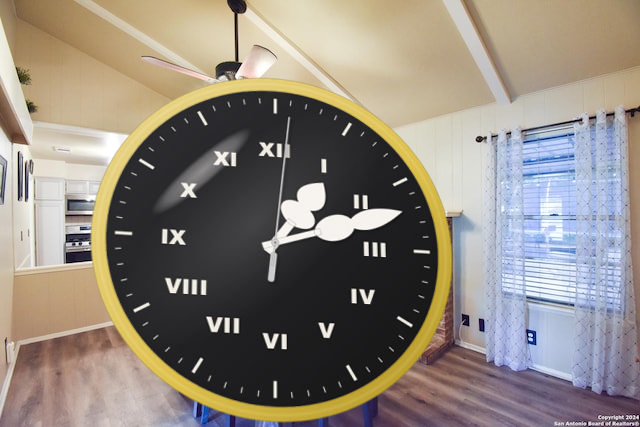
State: h=1 m=12 s=1
